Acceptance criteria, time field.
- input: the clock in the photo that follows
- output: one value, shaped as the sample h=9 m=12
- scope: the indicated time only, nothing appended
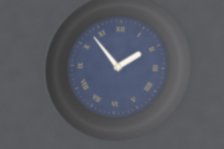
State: h=1 m=53
